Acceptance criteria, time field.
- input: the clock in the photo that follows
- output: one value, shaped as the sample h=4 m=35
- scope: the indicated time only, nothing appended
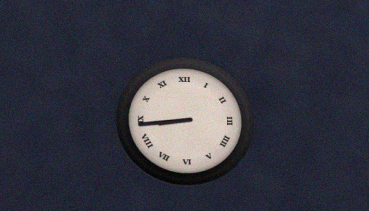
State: h=8 m=44
